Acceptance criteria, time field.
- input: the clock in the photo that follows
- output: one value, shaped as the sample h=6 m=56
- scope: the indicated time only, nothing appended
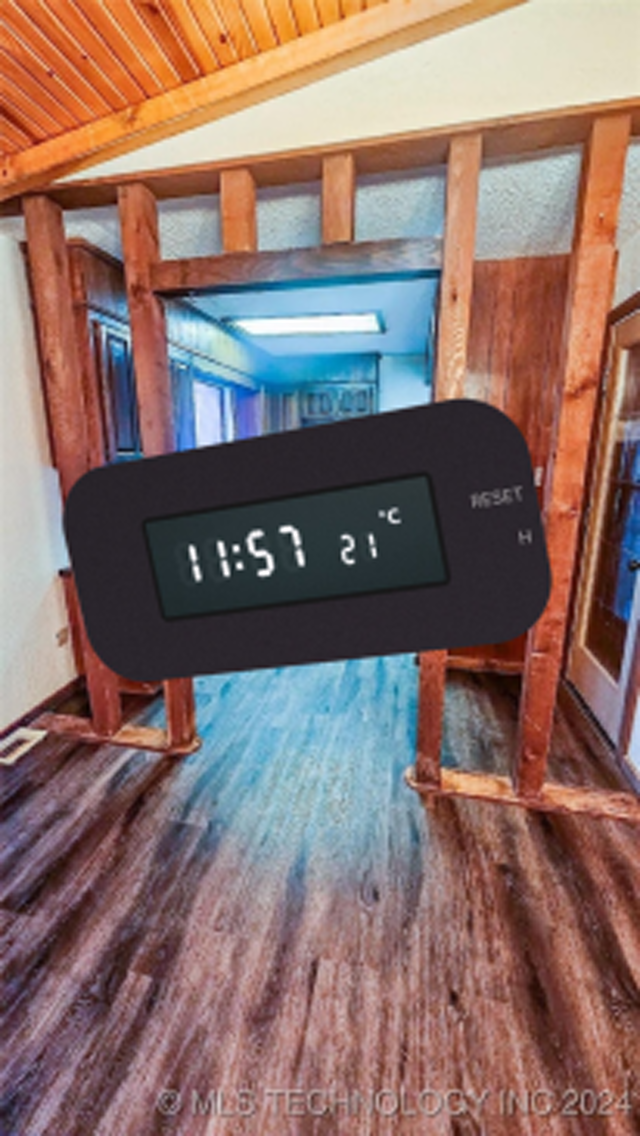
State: h=11 m=57
